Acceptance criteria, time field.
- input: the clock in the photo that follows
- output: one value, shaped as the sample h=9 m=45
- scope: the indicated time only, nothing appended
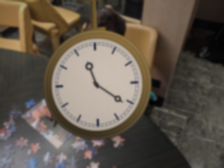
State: h=11 m=21
